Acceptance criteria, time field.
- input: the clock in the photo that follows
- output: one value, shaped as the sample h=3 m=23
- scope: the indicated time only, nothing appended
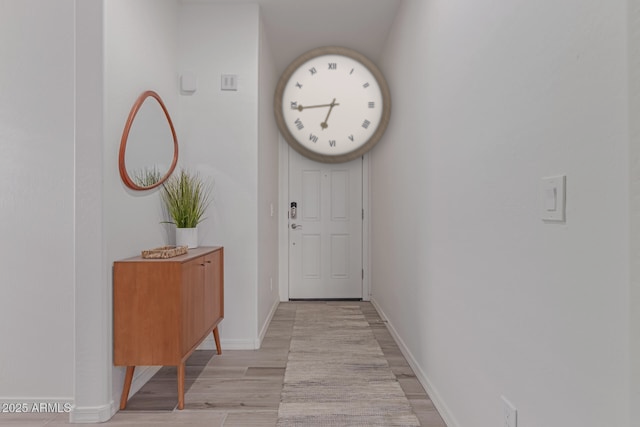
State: h=6 m=44
